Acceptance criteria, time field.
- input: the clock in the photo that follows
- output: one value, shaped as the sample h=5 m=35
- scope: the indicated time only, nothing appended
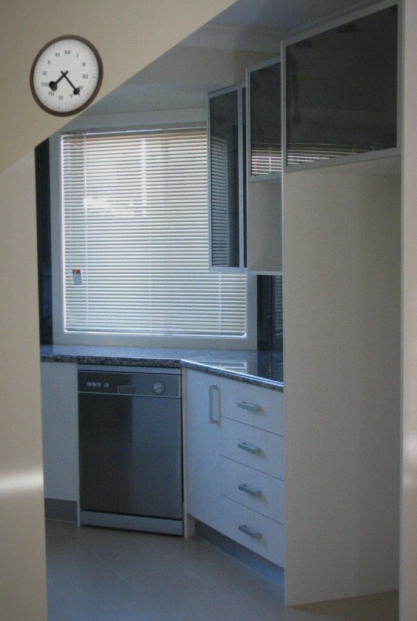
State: h=7 m=22
